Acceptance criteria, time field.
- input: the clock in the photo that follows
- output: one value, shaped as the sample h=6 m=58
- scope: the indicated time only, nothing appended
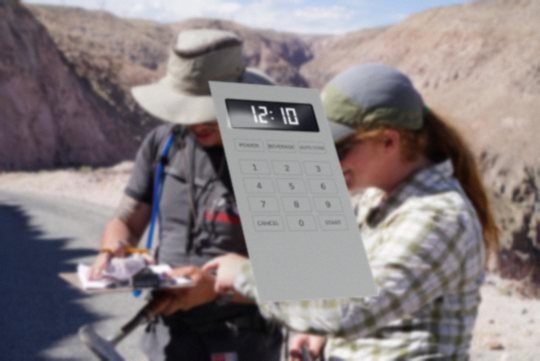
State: h=12 m=10
